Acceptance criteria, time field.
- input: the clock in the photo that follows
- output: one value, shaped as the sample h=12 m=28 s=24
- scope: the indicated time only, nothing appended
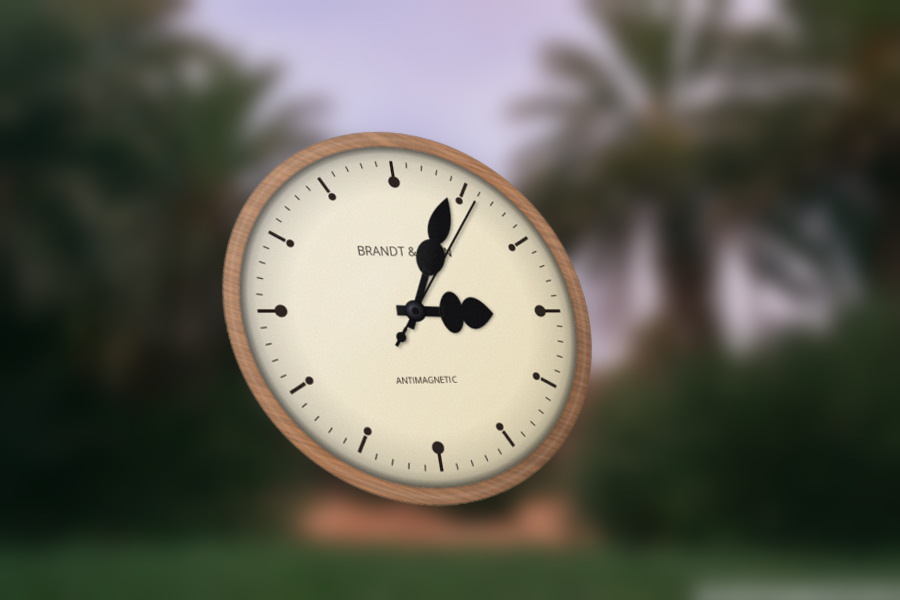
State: h=3 m=4 s=6
